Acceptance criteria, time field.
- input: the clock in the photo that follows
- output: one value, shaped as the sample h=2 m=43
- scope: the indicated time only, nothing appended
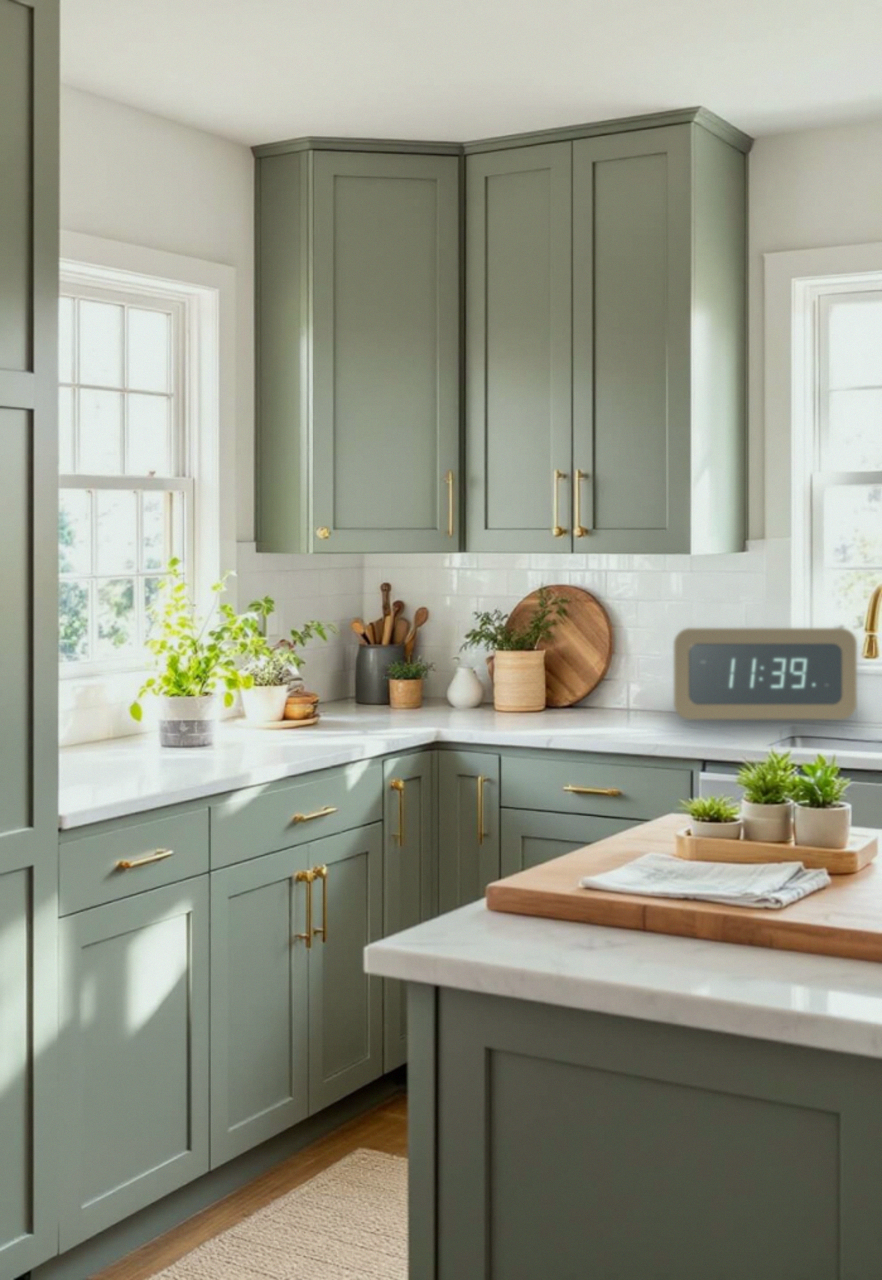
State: h=11 m=39
